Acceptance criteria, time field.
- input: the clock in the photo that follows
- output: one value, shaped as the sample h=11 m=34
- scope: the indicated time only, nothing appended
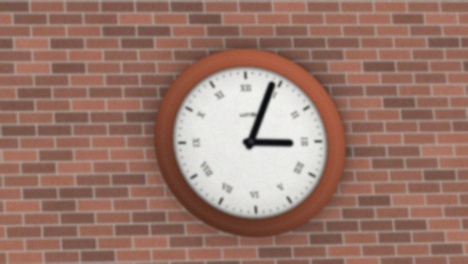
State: h=3 m=4
